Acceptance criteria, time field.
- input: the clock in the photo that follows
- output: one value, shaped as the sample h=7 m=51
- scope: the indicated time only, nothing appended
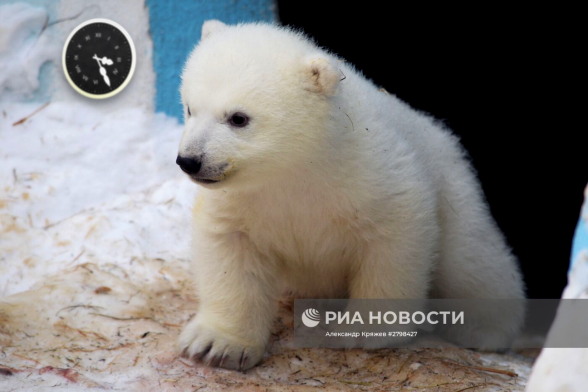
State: h=3 m=25
